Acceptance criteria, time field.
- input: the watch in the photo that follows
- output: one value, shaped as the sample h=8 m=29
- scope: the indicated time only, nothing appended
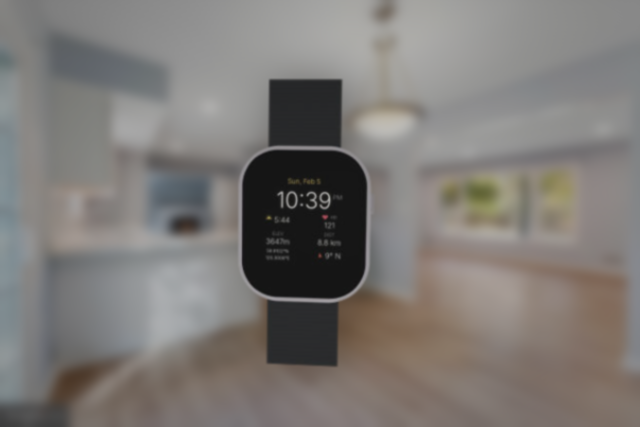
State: h=10 m=39
